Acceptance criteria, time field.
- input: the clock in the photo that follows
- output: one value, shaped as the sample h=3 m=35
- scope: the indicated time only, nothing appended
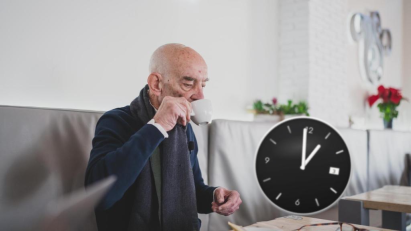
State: h=12 m=59
